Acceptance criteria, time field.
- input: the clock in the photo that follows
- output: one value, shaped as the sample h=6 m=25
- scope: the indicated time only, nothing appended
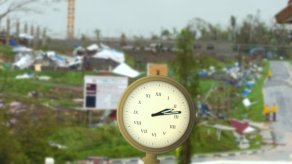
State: h=2 m=13
